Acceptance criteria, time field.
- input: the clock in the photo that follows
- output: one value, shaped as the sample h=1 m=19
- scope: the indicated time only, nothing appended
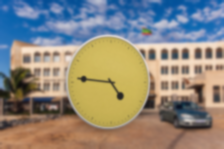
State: h=4 m=46
